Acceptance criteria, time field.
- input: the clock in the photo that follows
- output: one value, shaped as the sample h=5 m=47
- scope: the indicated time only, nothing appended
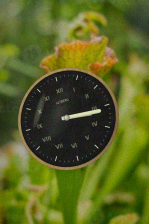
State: h=3 m=16
